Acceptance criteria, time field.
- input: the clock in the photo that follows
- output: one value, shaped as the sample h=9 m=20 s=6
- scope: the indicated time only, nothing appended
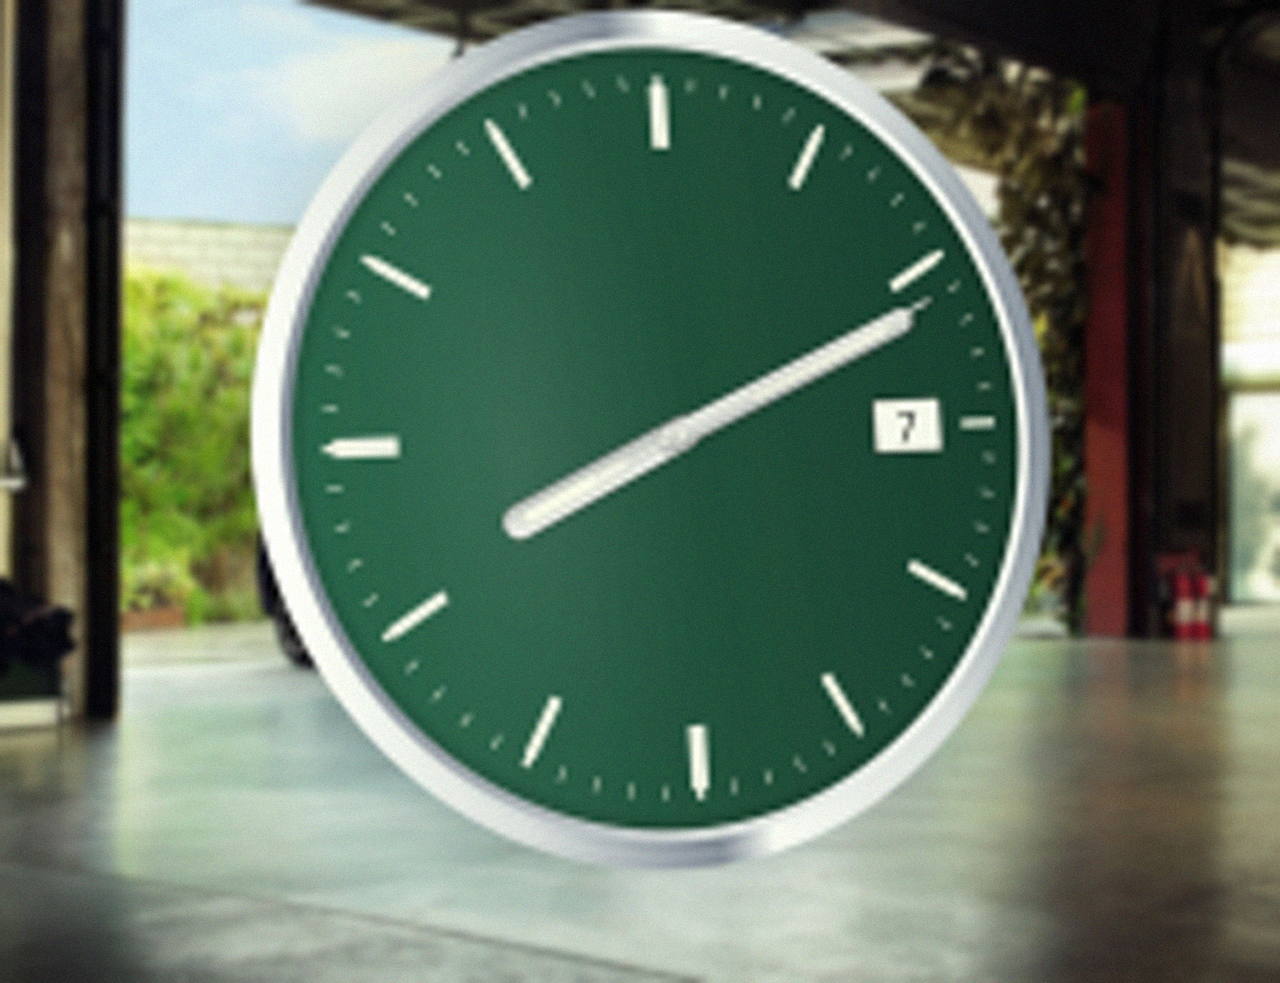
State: h=8 m=11 s=11
